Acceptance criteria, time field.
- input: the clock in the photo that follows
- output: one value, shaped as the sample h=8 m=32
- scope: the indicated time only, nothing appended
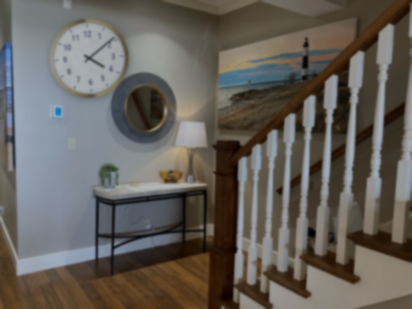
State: h=4 m=9
